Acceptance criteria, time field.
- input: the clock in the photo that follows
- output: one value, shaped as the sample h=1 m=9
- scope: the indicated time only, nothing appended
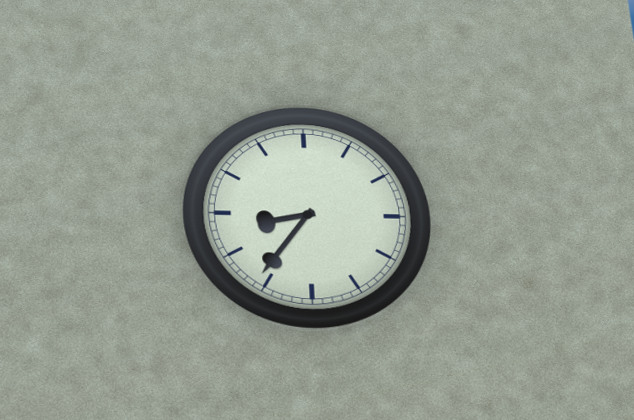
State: h=8 m=36
